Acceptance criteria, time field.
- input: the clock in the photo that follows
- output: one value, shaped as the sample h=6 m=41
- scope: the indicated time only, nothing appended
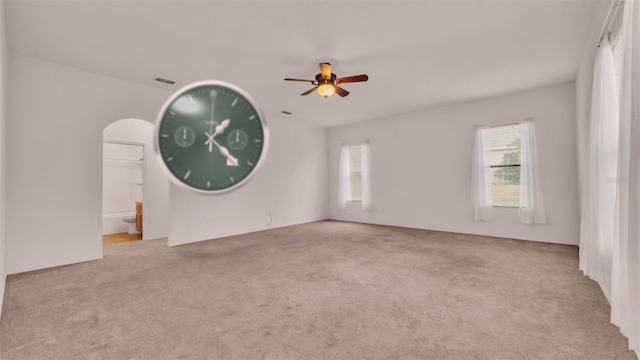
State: h=1 m=22
